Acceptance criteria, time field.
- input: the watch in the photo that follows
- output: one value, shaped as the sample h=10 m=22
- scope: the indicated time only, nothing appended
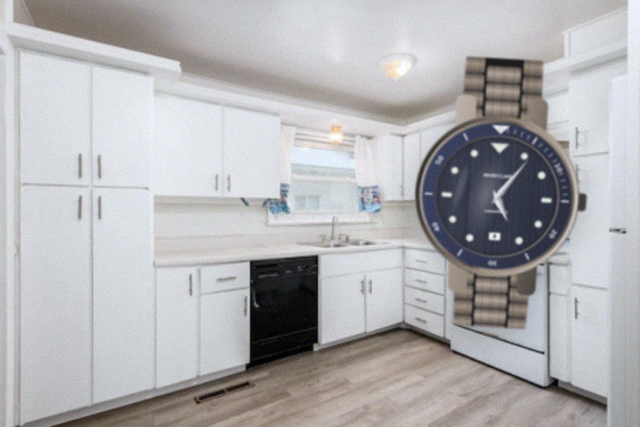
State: h=5 m=6
